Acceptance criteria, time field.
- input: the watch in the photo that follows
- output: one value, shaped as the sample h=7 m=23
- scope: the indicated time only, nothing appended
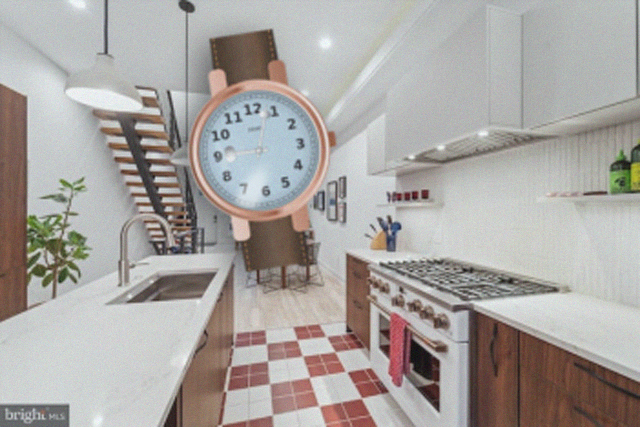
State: h=9 m=3
